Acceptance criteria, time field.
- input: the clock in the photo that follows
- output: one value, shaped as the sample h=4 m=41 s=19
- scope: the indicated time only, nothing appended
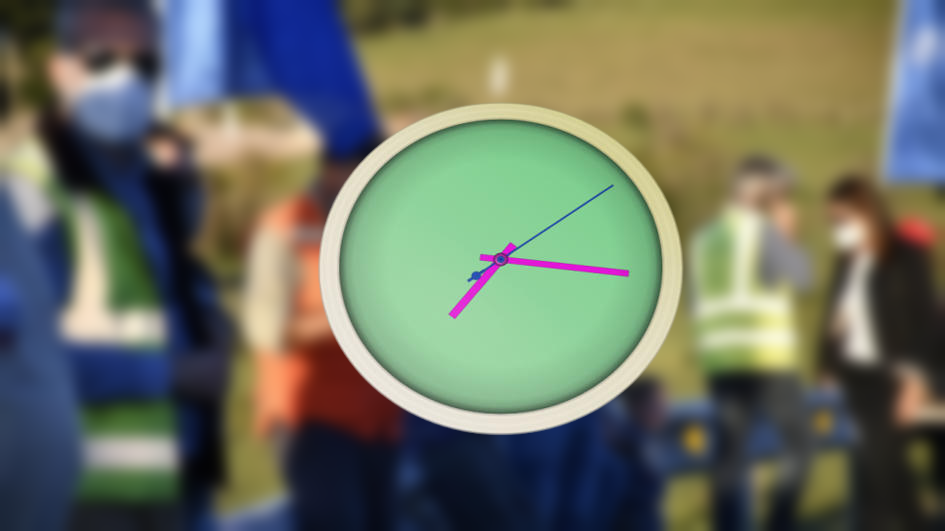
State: h=7 m=16 s=9
